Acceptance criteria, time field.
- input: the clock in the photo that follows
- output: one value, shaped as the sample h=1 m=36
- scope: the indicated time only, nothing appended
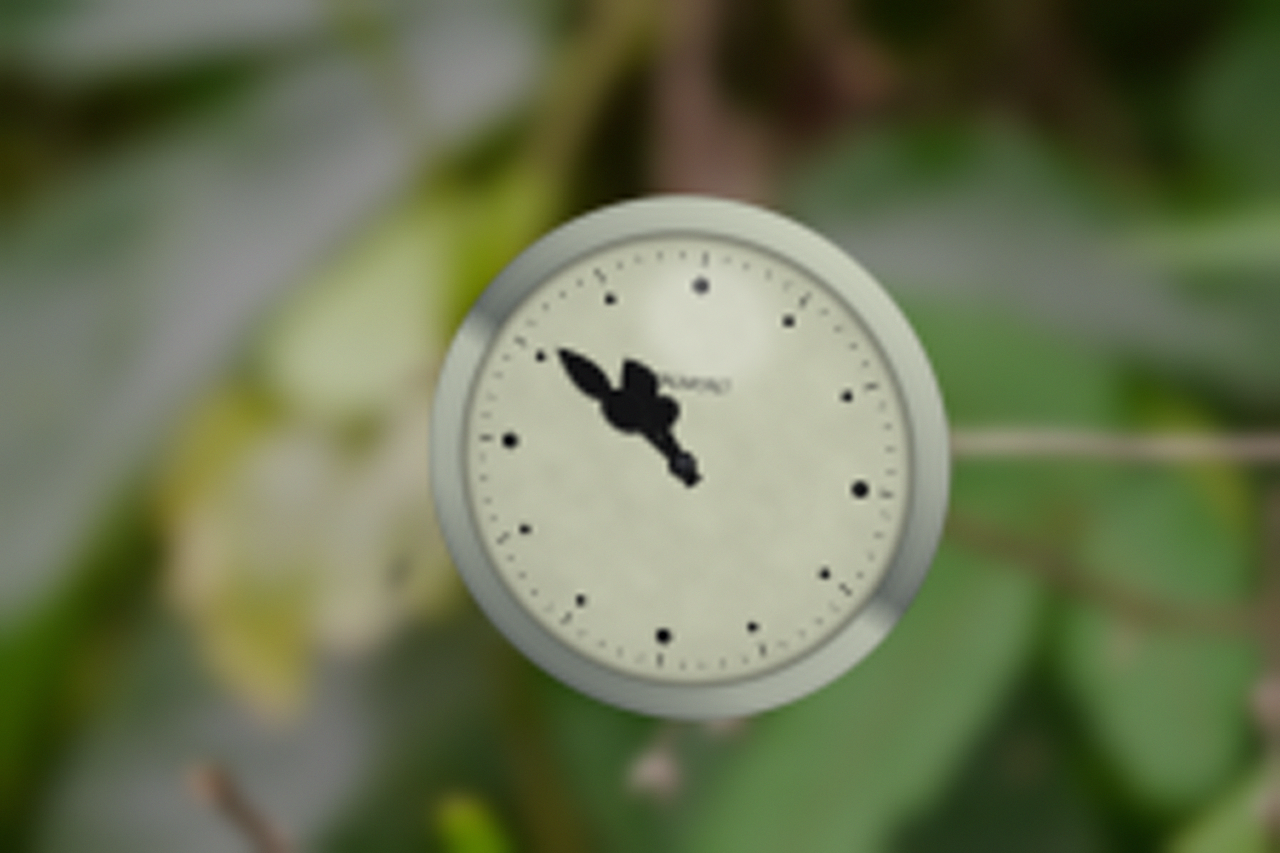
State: h=10 m=51
